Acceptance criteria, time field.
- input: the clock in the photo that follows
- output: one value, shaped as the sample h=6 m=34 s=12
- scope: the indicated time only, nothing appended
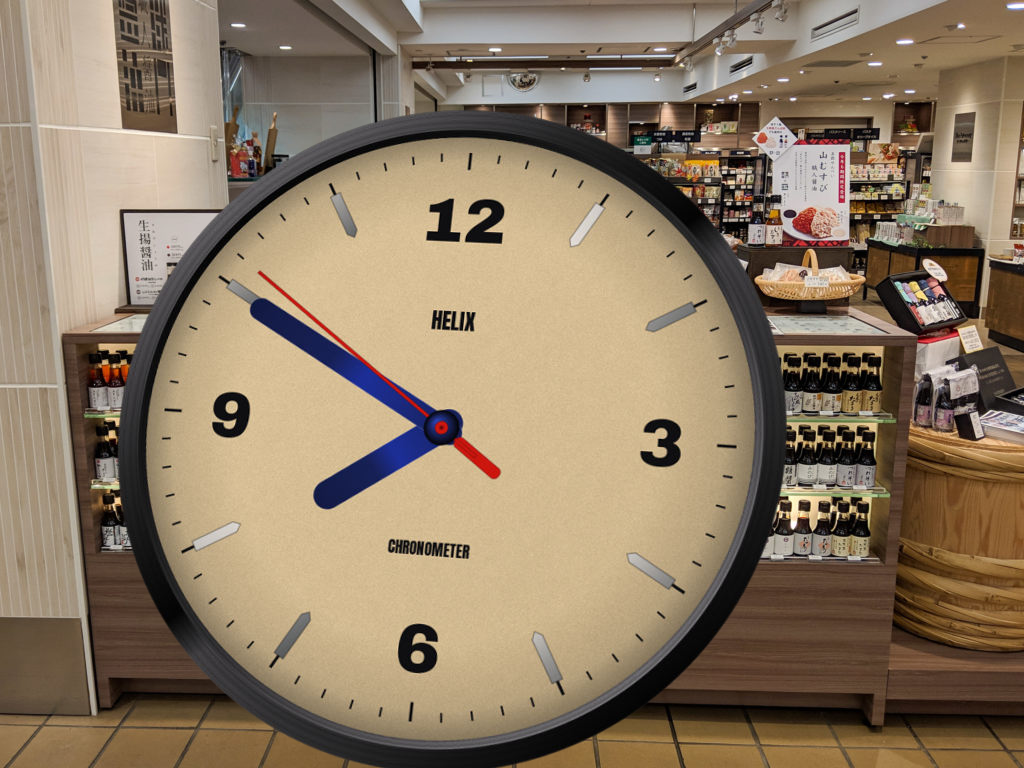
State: h=7 m=49 s=51
